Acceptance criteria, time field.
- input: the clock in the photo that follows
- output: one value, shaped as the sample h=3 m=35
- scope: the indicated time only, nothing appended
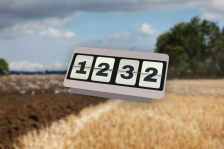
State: h=12 m=32
